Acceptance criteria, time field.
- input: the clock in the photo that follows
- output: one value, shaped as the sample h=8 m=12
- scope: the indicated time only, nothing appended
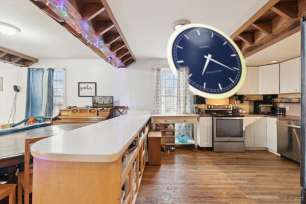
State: h=7 m=21
